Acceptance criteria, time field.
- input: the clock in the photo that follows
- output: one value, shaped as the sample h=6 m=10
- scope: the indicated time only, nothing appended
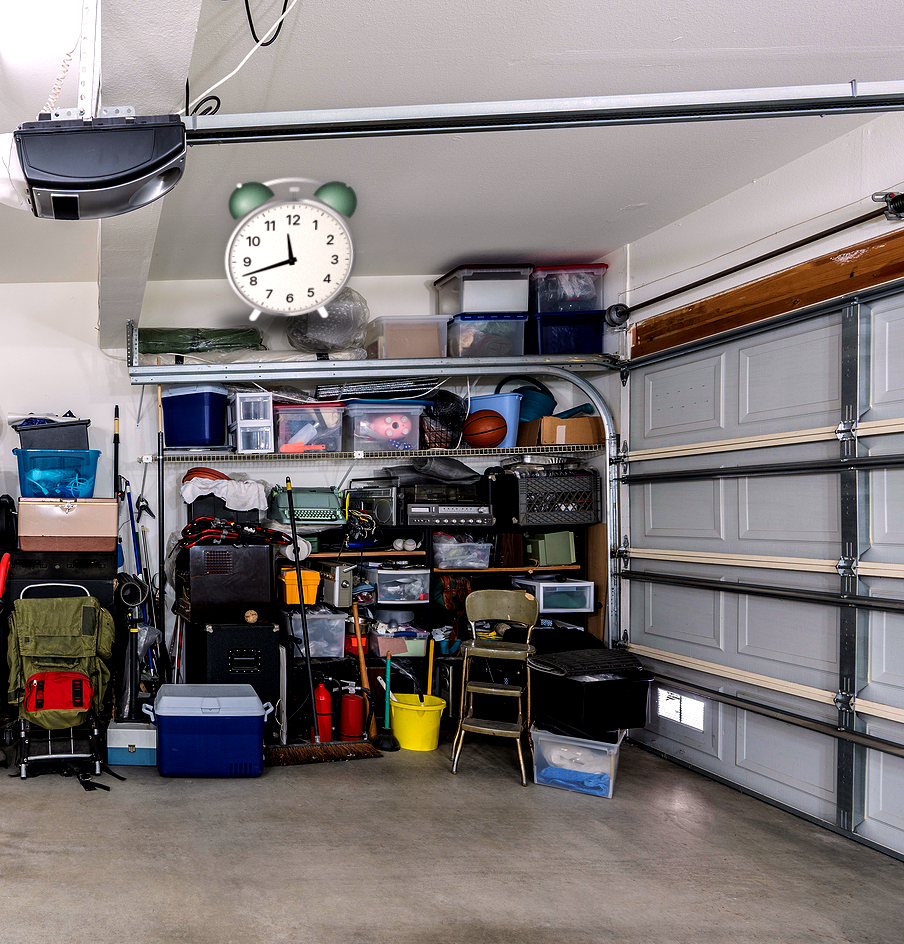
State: h=11 m=42
